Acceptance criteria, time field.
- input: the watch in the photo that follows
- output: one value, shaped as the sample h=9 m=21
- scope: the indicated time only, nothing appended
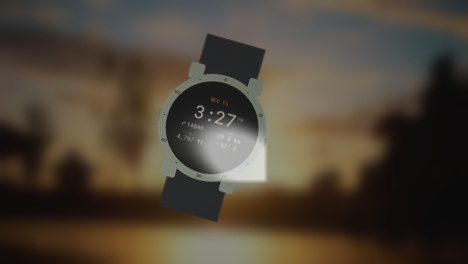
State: h=3 m=27
